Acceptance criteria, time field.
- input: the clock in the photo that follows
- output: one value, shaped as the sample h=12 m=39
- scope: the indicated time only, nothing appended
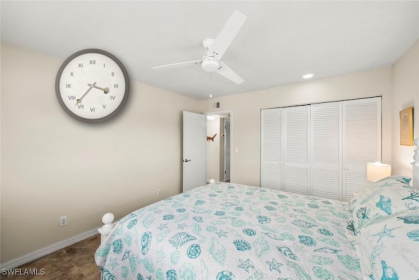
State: h=3 m=37
